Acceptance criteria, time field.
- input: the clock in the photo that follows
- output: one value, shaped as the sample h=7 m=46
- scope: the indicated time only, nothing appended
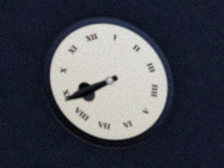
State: h=8 m=44
